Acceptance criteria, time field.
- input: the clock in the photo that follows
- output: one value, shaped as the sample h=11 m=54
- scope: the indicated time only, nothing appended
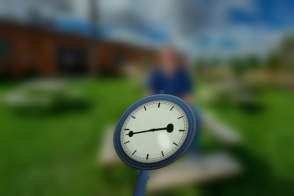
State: h=2 m=43
